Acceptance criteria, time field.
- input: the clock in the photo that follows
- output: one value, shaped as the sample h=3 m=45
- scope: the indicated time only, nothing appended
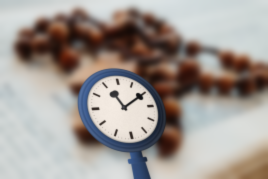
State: h=11 m=10
